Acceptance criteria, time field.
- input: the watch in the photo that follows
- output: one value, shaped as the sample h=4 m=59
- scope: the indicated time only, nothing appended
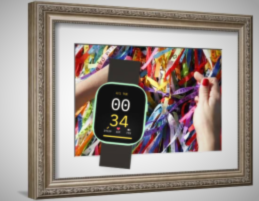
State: h=0 m=34
